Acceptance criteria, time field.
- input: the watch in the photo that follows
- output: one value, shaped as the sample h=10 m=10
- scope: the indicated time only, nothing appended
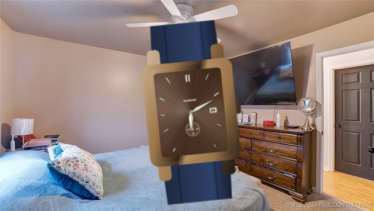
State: h=6 m=11
